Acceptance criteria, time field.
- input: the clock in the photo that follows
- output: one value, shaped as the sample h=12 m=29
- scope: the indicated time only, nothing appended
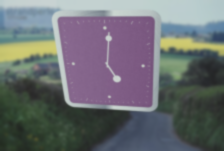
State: h=5 m=1
